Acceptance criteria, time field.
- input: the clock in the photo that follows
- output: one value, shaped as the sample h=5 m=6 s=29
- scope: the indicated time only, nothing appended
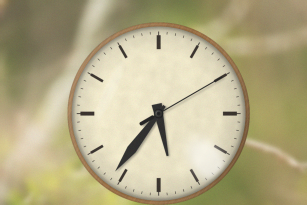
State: h=5 m=36 s=10
